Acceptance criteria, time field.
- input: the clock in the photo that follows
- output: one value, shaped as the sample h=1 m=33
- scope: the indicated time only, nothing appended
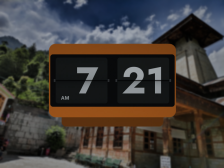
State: h=7 m=21
